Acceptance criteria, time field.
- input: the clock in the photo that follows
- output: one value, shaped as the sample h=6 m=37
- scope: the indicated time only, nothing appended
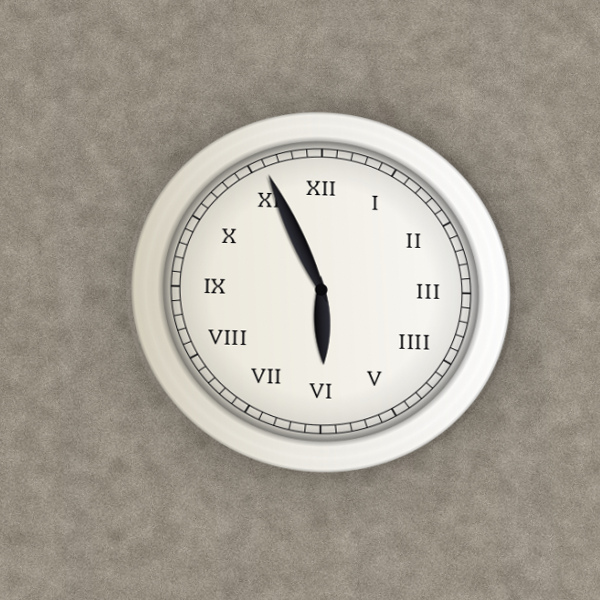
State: h=5 m=56
